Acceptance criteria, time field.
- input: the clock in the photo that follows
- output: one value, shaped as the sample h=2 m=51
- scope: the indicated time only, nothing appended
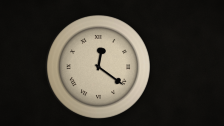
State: h=12 m=21
